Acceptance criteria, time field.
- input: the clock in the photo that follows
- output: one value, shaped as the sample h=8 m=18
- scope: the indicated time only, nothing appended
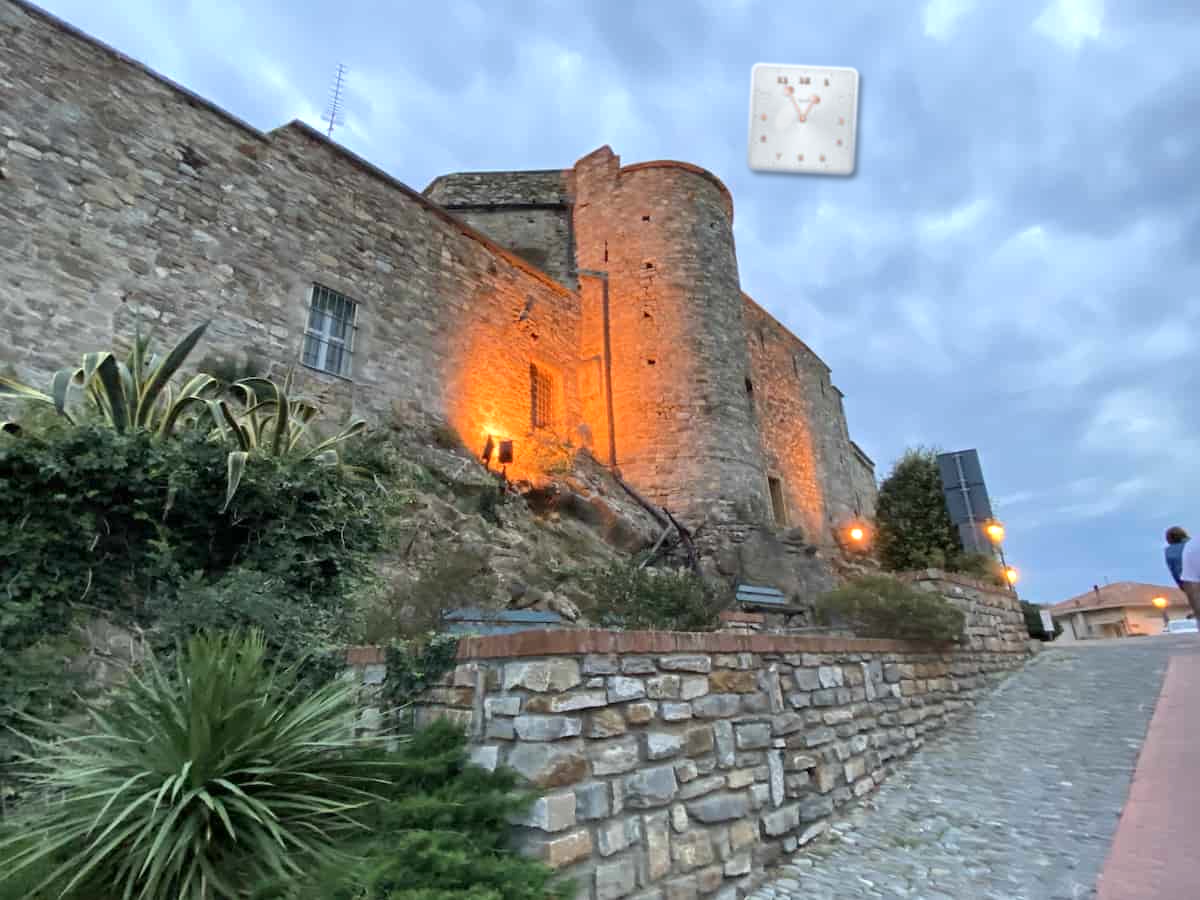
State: h=12 m=55
